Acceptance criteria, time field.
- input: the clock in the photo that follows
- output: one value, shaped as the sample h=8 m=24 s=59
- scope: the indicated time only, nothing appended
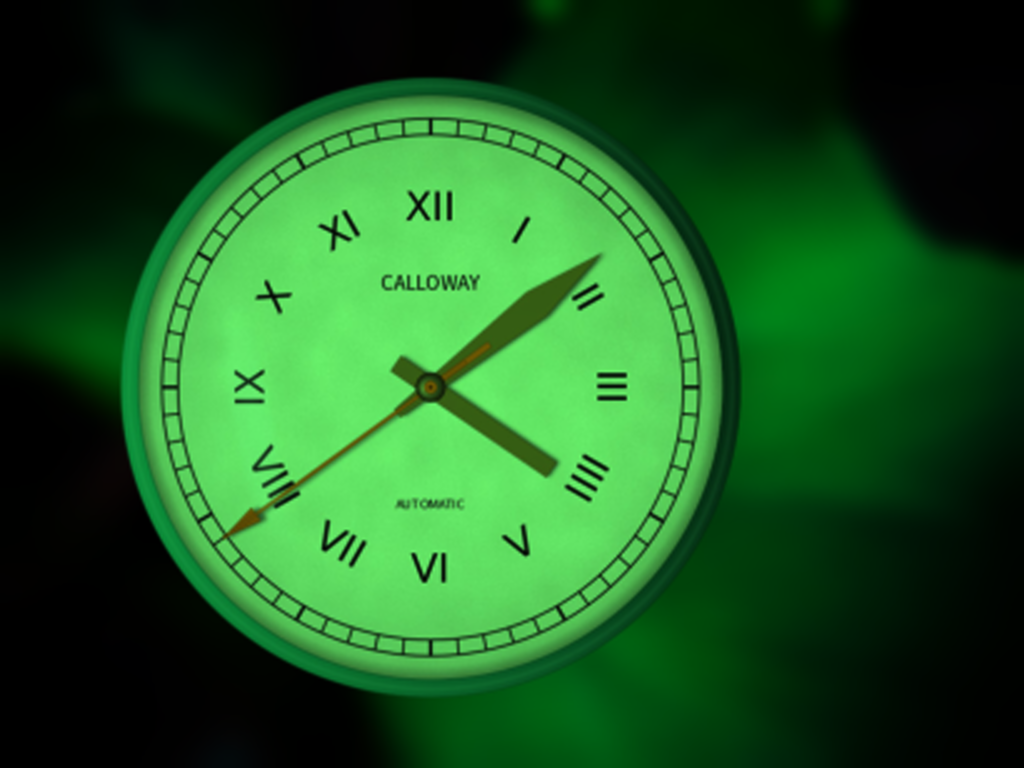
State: h=4 m=8 s=39
